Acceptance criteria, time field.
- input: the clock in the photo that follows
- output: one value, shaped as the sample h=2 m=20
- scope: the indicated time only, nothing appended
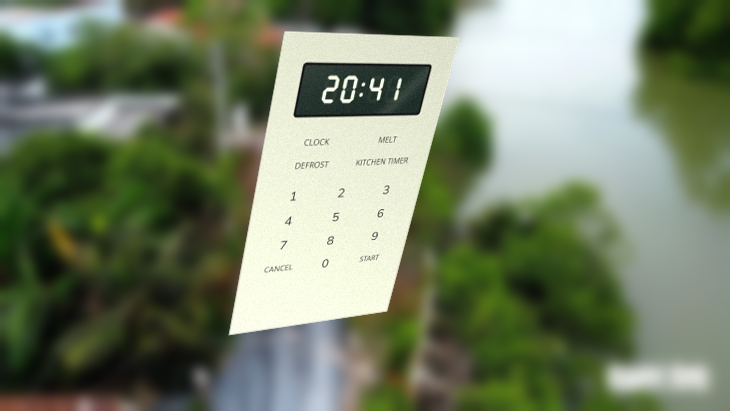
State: h=20 m=41
